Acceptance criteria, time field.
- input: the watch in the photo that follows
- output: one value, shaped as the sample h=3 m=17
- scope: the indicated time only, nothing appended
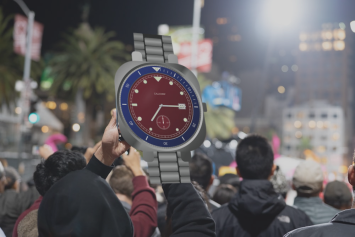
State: h=7 m=15
